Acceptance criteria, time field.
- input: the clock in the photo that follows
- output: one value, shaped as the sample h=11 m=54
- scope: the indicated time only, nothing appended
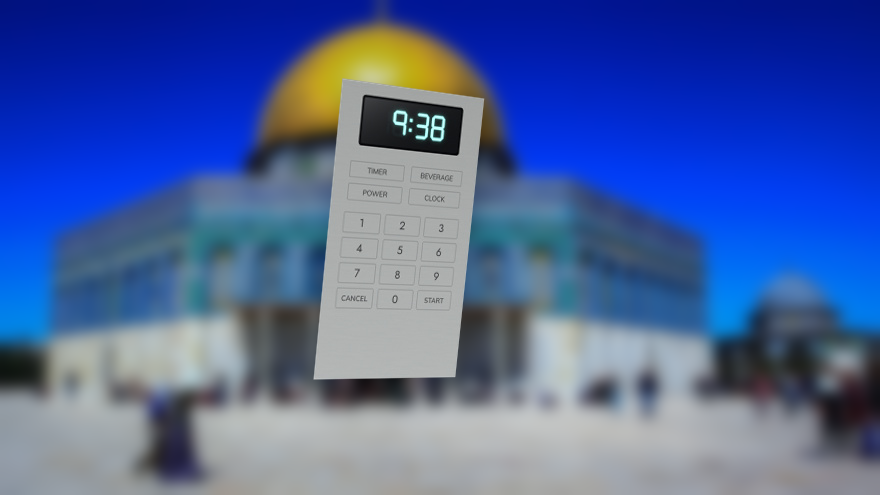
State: h=9 m=38
